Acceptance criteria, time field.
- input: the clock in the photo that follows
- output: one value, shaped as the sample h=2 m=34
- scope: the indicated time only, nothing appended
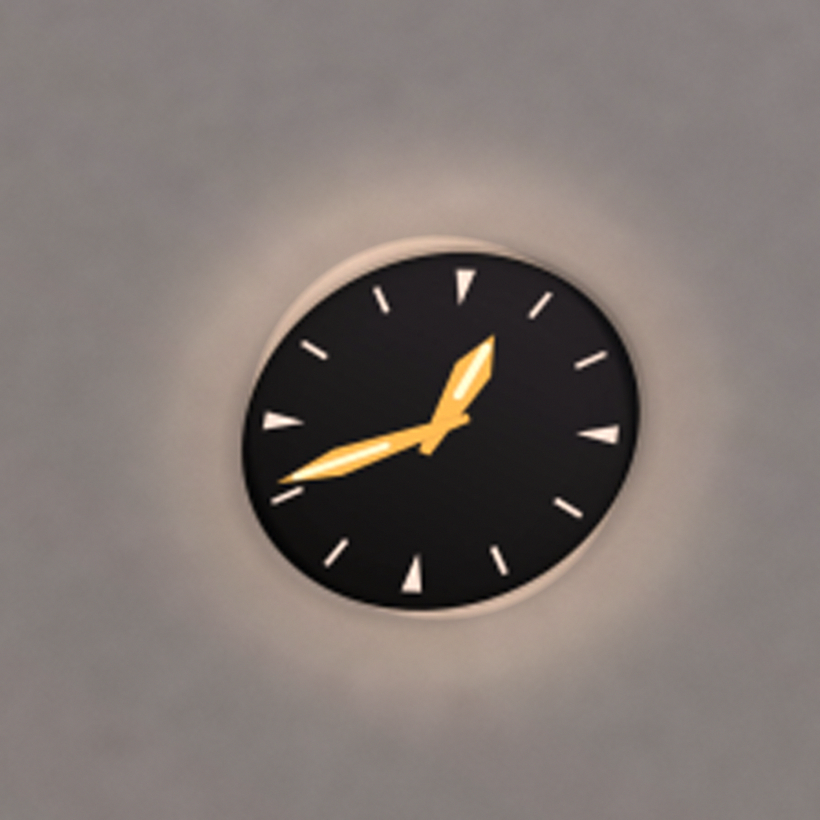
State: h=12 m=41
